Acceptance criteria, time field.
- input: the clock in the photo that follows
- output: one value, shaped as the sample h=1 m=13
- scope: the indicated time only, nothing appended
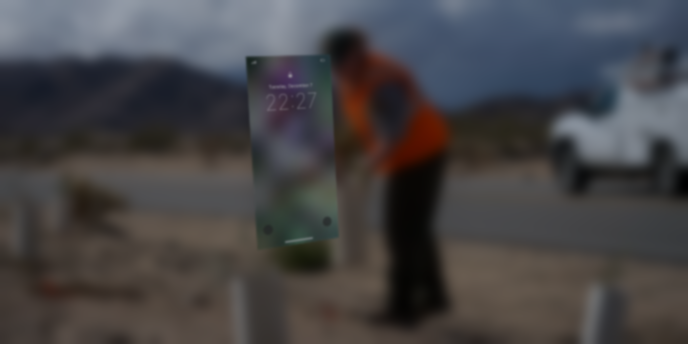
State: h=22 m=27
